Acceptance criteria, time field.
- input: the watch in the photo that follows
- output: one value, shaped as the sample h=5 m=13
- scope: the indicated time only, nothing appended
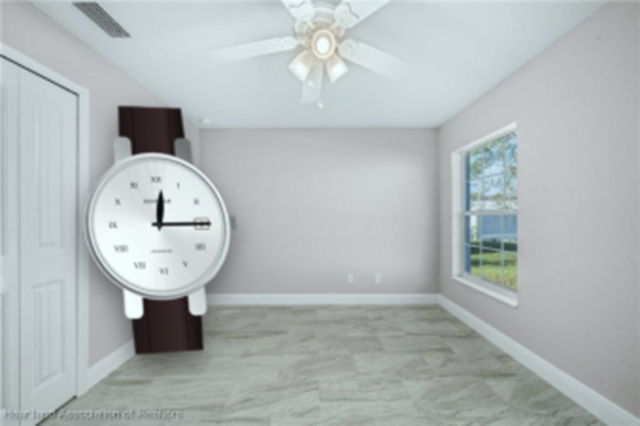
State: h=12 m=15
